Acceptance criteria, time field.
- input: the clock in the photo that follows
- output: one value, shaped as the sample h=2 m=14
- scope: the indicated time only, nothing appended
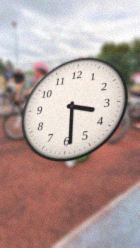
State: h=3 m=29
